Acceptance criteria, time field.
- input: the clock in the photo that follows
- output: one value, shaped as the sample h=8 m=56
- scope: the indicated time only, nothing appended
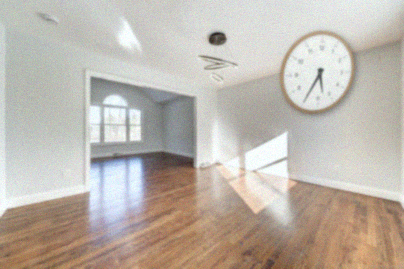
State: h=5 m=35
